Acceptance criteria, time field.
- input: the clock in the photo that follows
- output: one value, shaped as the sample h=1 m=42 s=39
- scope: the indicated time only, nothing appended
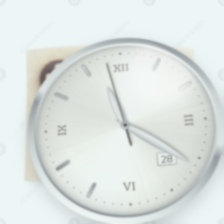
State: h=11 m=20 s=58
